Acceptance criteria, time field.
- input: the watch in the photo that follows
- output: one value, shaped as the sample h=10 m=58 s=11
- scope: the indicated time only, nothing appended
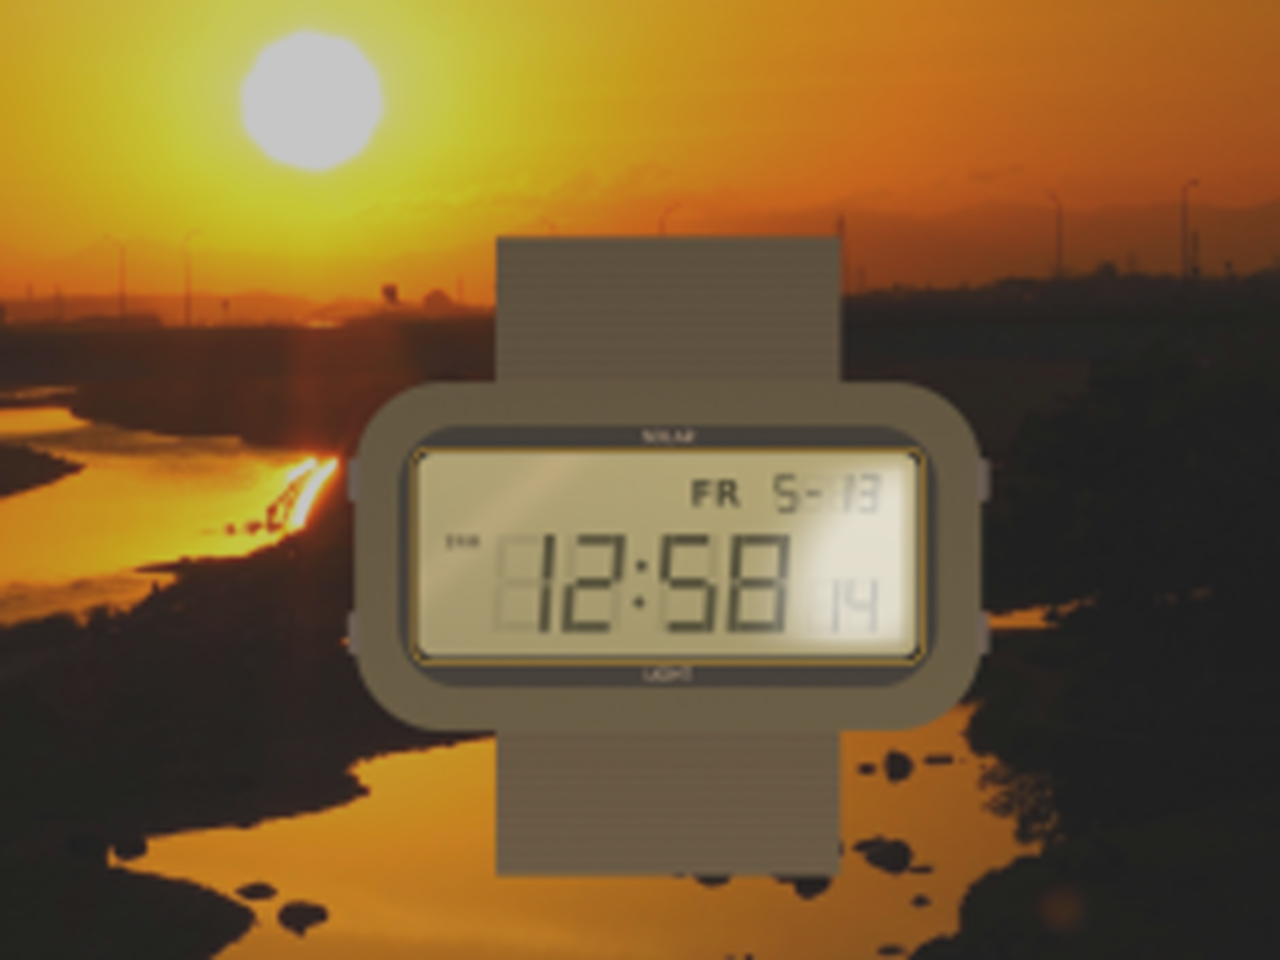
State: h=12 m=58 s=14
